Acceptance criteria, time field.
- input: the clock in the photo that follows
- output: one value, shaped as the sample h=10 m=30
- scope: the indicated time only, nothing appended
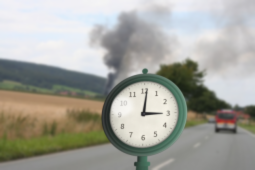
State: h=3 m=1
